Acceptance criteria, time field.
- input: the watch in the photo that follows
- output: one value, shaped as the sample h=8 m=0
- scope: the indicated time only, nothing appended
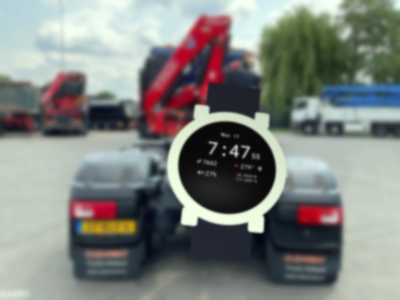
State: h=7 m=47
